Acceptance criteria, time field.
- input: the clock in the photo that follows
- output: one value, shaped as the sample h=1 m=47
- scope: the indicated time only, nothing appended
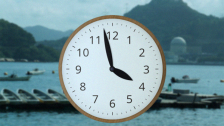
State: h=3 m=58
